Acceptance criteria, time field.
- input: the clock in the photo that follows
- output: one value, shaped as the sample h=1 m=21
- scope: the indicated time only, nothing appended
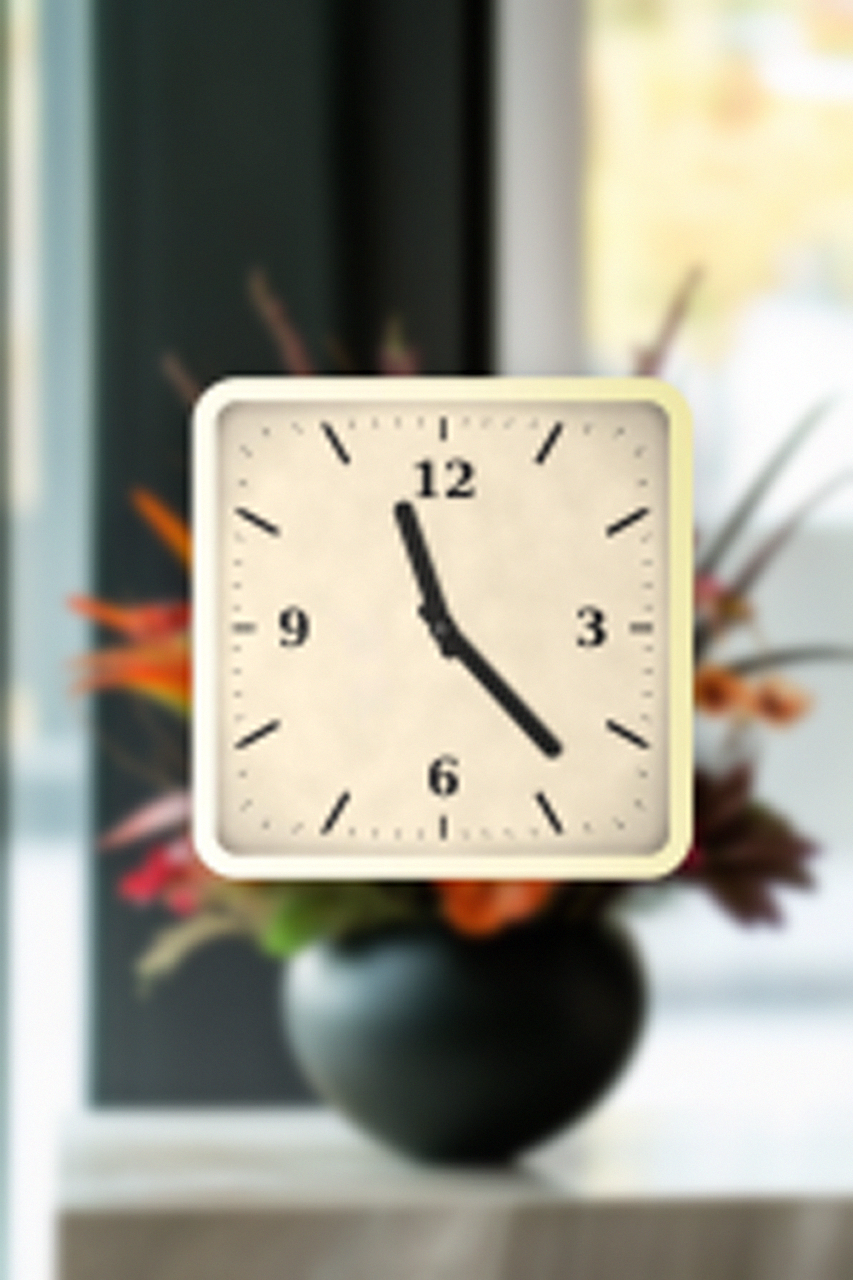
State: h=11 m=23
